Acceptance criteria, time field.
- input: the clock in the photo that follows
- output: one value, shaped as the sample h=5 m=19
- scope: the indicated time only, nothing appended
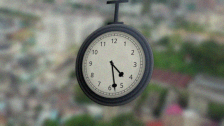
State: h=4 m=28
